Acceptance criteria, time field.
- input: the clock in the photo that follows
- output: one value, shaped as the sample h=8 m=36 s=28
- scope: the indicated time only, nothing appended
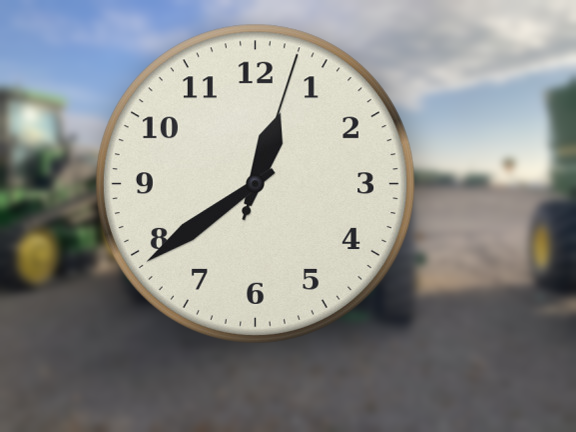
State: h=12 m=39 s=3
